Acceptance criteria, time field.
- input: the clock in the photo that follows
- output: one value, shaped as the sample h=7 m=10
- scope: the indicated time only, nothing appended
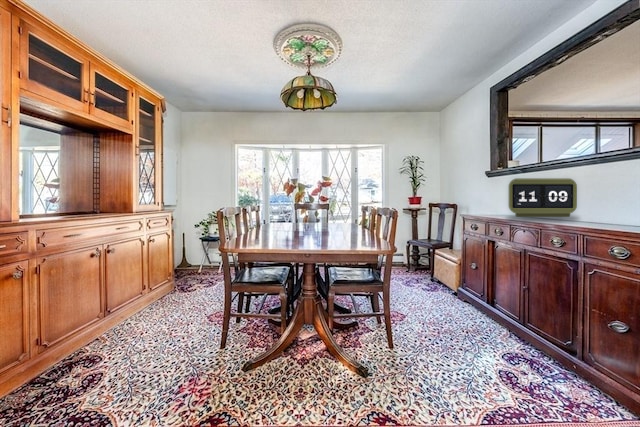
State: h=11 m=9
